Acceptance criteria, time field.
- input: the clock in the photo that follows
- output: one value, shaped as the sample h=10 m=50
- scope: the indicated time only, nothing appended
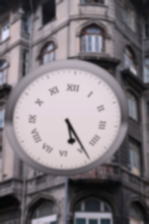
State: h=5 m=24
